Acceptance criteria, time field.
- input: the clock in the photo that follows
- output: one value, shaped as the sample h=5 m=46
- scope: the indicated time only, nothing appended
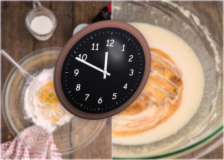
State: h=11 m=49
